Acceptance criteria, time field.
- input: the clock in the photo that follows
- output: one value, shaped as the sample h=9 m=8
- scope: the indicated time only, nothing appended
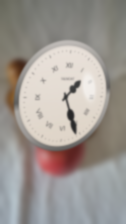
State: h=1 m=26
